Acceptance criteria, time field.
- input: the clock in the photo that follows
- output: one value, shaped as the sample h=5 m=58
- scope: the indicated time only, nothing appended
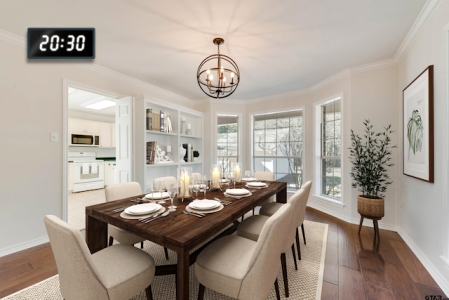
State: h=20 m=30
